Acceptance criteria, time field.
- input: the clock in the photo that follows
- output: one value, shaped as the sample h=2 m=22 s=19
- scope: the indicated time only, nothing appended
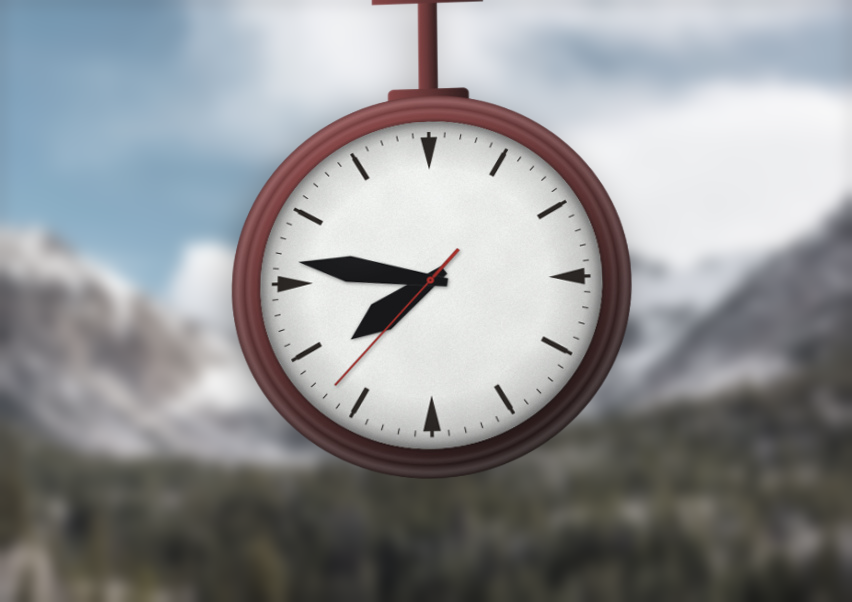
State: h=7 m=46 s=37
